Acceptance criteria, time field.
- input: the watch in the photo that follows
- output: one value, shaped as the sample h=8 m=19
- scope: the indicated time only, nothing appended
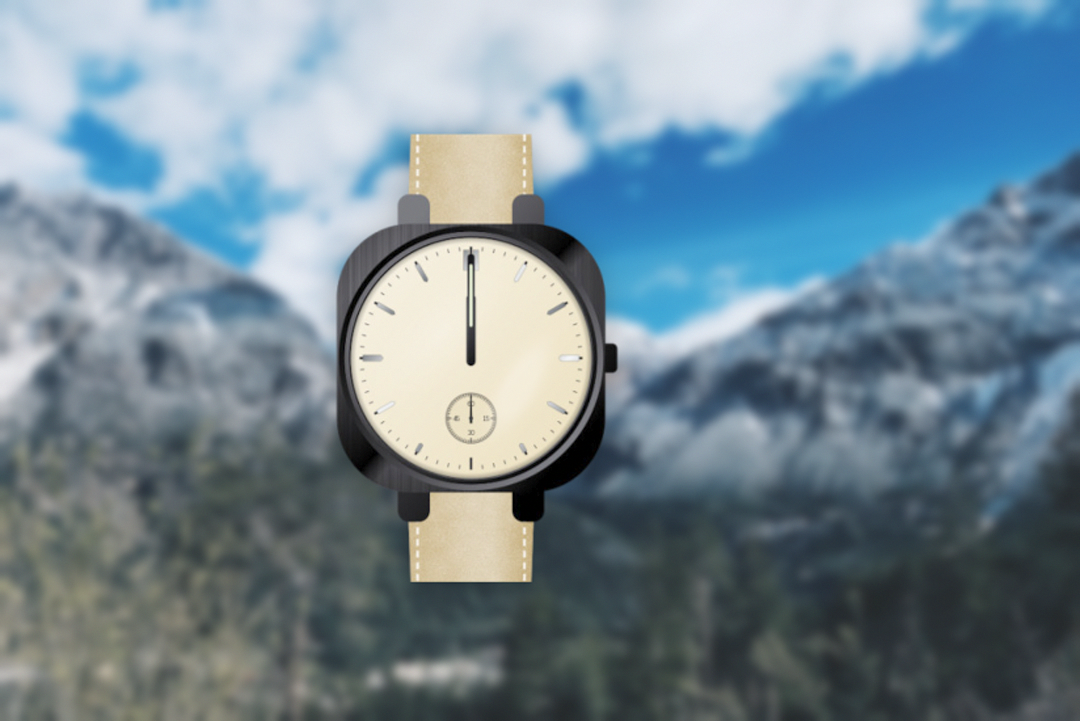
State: h=12 m=0
